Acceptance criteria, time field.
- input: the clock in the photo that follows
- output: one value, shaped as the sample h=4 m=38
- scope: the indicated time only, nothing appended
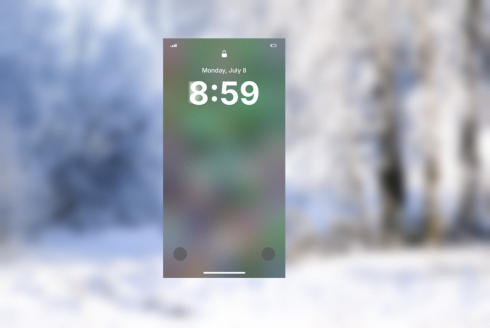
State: h=8 m=59
